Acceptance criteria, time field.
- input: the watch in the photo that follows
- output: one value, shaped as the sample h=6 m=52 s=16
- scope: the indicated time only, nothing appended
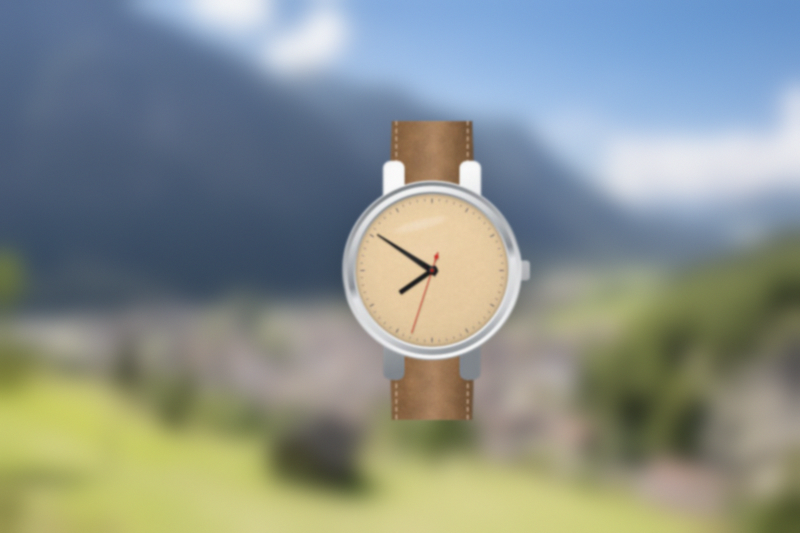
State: h=7 m=50 s=33
